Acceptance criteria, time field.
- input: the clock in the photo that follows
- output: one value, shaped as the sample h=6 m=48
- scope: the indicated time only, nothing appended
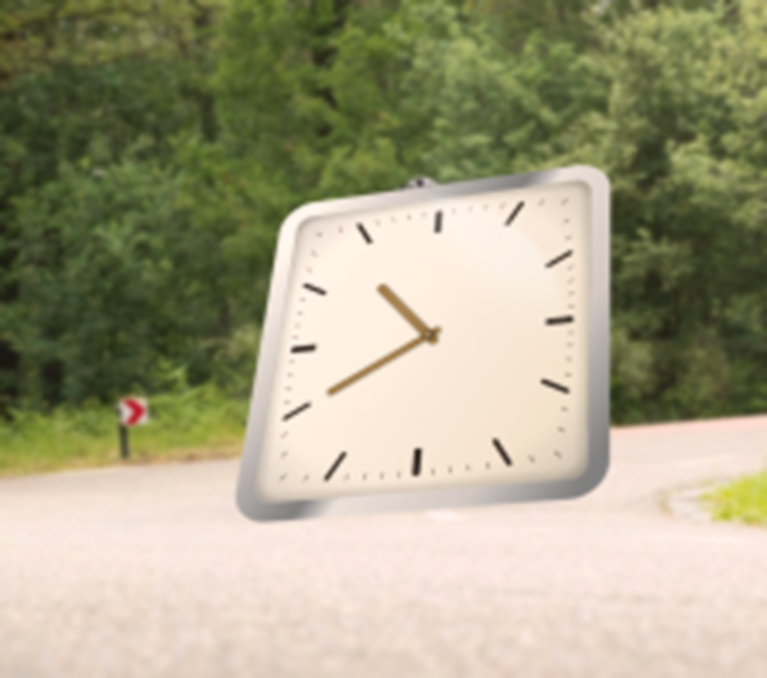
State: h=10 m=40
